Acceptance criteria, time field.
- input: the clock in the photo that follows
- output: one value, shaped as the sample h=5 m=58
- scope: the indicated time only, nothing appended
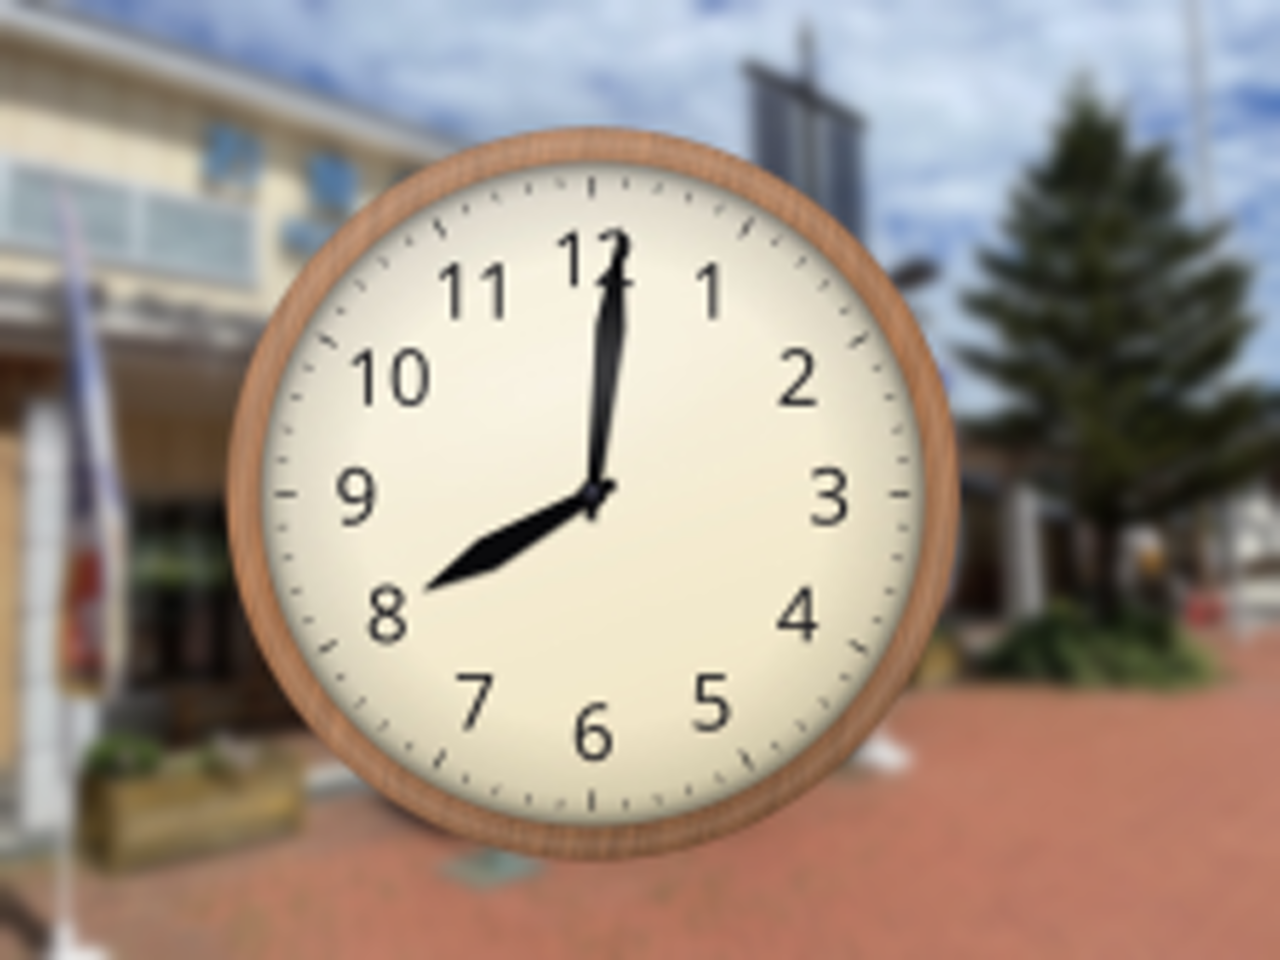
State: h=8 m=1
